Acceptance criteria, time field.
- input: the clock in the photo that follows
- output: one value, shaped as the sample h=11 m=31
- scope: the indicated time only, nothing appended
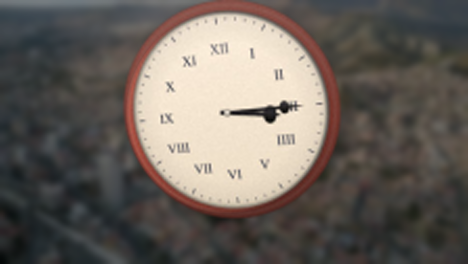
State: h=3 m=15
